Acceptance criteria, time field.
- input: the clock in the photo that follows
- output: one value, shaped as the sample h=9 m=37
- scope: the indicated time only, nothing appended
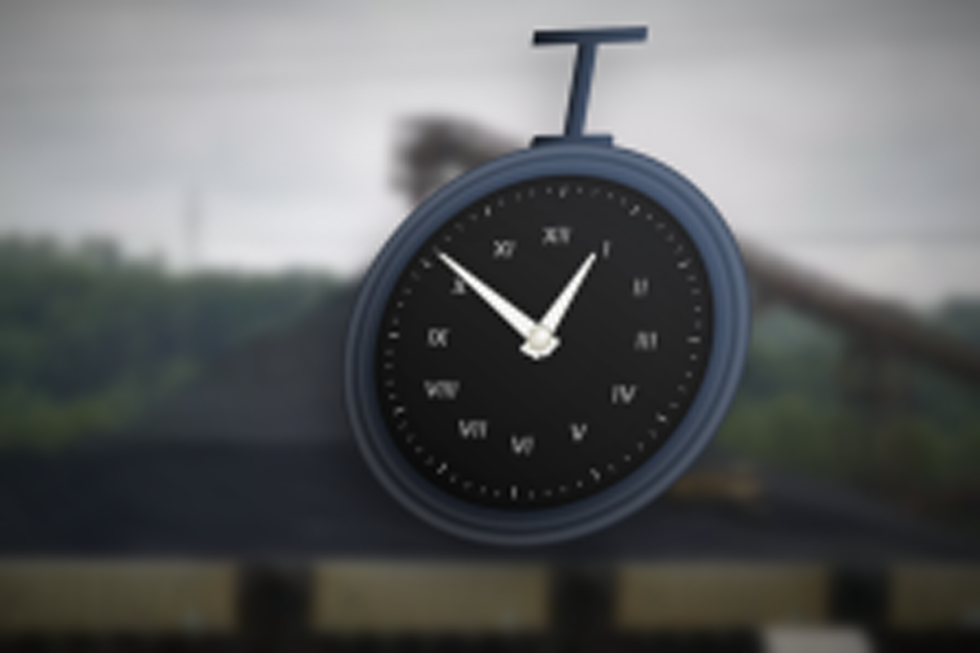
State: h=12 m=51
